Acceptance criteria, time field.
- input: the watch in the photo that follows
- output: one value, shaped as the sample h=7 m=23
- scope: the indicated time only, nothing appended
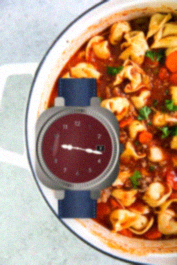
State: h=9 m=17
